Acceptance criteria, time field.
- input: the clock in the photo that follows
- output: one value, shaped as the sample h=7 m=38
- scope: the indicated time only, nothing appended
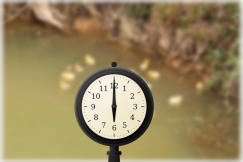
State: h=6 m=0
